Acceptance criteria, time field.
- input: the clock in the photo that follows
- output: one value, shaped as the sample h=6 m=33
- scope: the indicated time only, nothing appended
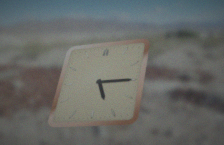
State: h=5 m=15
